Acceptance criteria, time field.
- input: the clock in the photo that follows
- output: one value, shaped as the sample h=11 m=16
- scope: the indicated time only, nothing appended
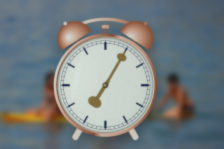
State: h=7 m=5
